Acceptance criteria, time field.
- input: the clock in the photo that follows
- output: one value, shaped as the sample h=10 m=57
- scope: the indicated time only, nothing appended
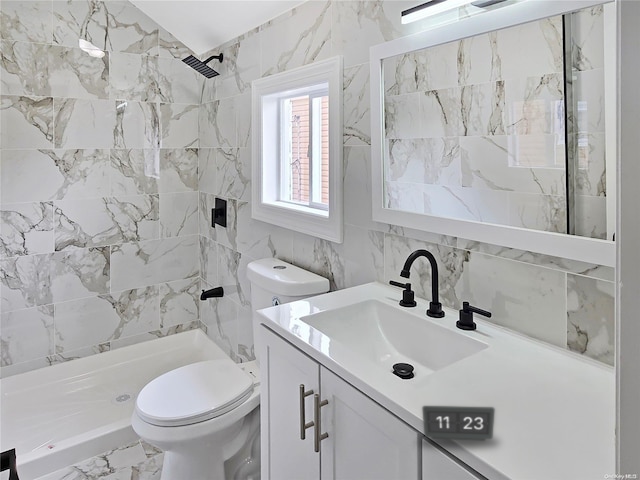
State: h=11 m=23
